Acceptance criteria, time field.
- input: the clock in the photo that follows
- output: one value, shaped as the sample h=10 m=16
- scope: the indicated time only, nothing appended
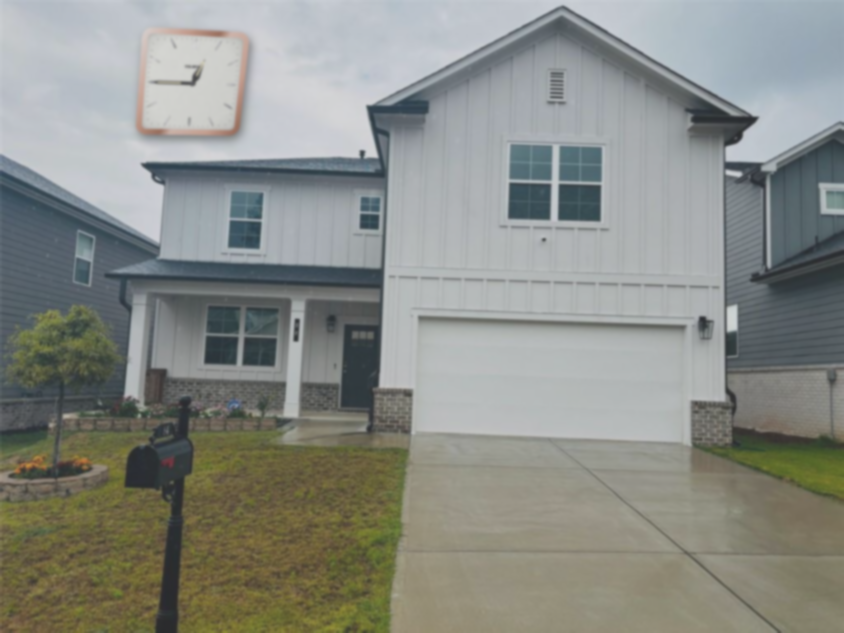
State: h=12 m=45
